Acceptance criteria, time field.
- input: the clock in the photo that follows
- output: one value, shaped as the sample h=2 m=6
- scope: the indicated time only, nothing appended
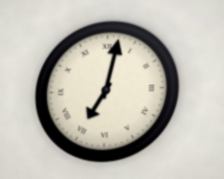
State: h=7 m=2
